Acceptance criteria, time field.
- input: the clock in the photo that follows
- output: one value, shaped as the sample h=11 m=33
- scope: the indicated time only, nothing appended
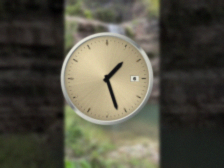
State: h=1 m=27
